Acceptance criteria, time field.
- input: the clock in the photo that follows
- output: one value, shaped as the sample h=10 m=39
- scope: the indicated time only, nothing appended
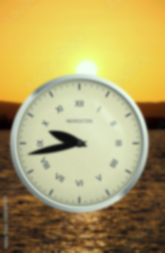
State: h=9 m=43
